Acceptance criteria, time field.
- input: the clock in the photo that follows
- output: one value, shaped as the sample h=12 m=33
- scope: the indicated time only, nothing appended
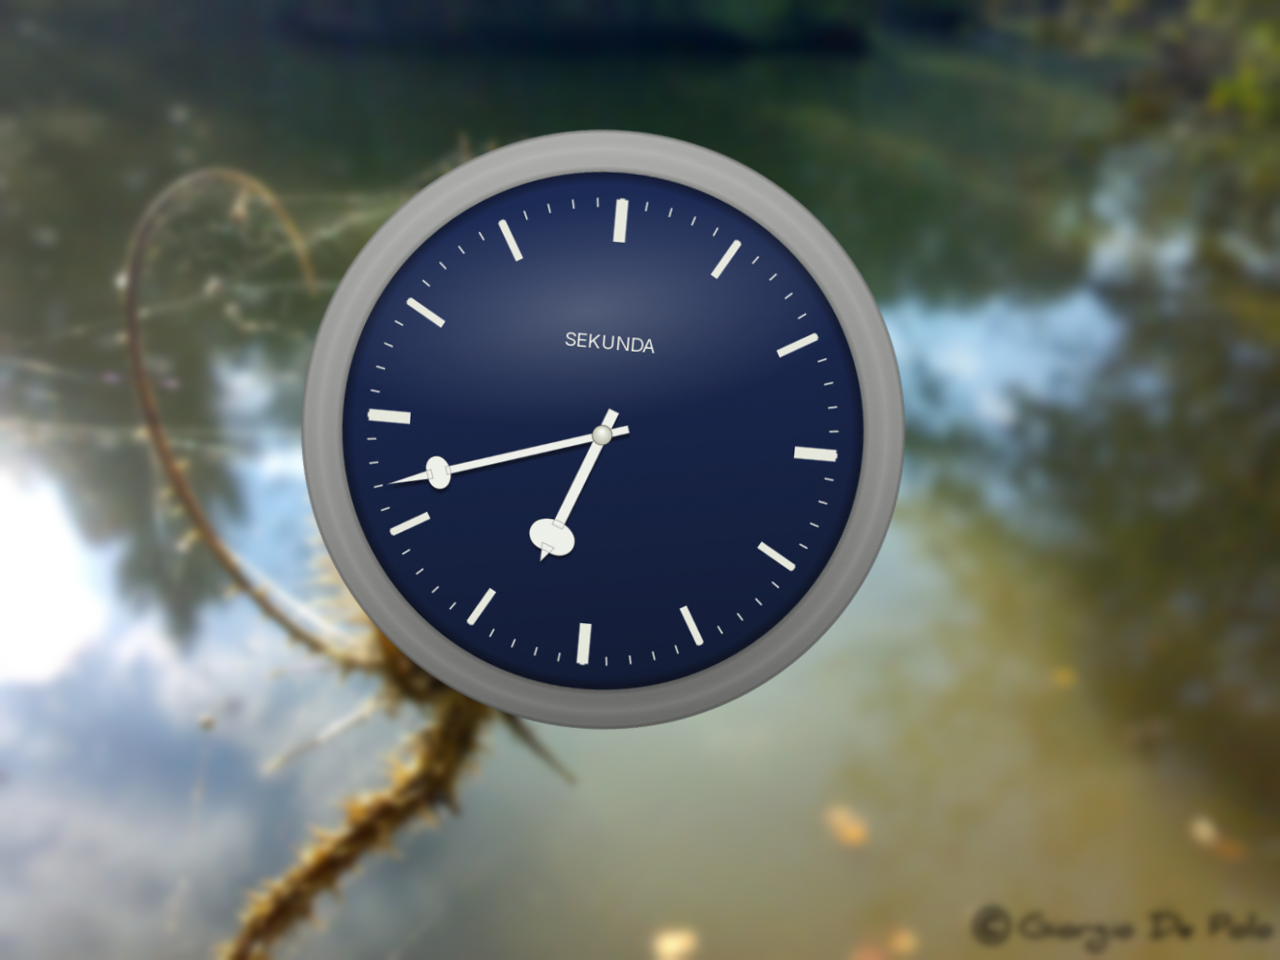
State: h=6 m=42
